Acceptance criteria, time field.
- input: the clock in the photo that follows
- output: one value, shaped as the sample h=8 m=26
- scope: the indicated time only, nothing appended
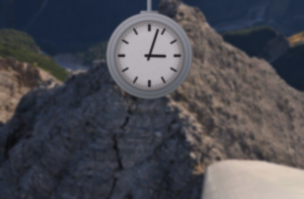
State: h=3 m=3
